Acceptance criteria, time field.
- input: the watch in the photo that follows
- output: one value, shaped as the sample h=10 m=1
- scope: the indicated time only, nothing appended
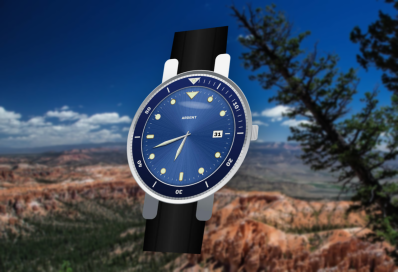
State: h=6 m=42
